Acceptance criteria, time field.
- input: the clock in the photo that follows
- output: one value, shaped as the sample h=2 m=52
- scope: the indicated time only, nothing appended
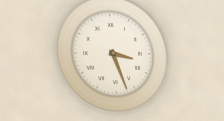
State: h=3 m=27
